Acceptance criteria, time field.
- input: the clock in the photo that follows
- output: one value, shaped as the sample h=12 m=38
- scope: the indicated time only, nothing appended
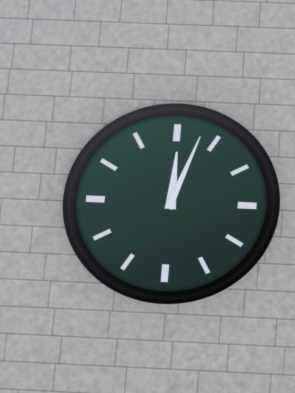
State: h=12 m=3
